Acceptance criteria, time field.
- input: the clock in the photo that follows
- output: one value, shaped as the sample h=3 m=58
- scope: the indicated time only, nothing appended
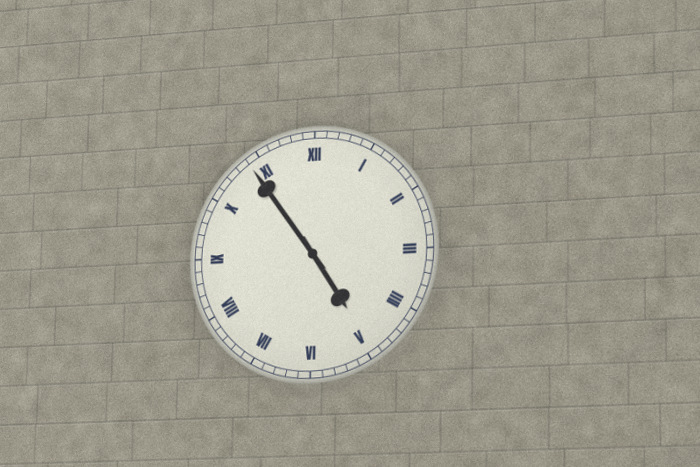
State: h=4 m=54
